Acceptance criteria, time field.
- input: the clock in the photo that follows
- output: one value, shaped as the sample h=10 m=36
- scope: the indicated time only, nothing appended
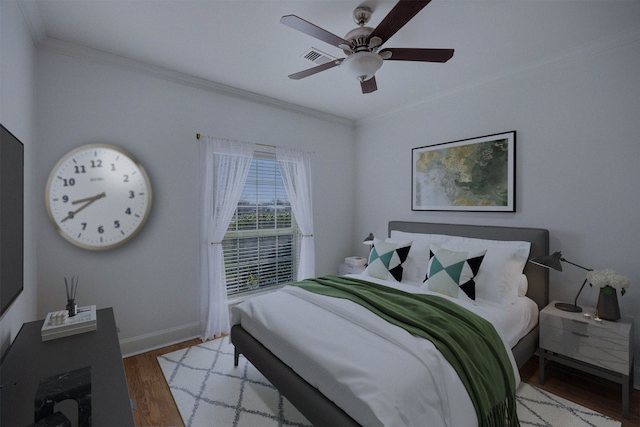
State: h=8 m=40
